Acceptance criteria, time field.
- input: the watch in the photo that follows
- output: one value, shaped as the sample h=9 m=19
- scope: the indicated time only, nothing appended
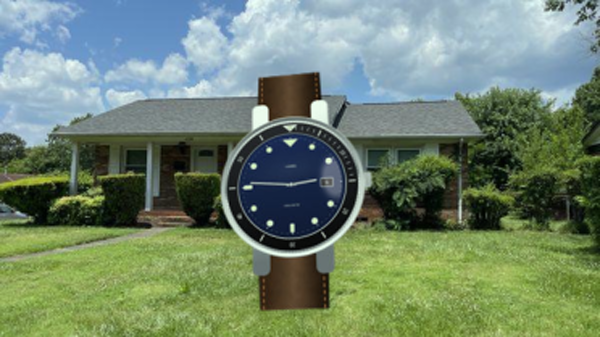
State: h=2 m=46
